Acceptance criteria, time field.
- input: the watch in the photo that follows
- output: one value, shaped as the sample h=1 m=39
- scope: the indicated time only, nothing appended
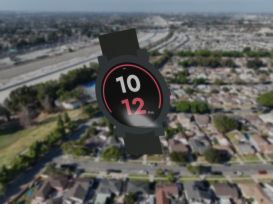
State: h=10 m=12
